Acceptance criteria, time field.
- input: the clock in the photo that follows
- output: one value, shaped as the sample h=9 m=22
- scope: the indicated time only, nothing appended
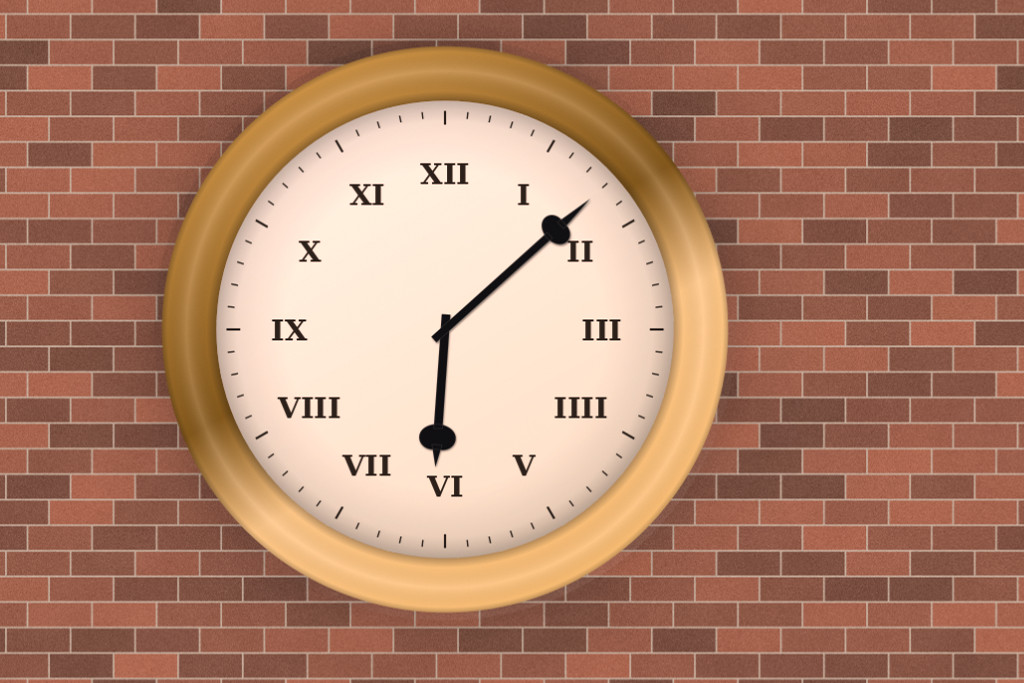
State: h=6 m=8
